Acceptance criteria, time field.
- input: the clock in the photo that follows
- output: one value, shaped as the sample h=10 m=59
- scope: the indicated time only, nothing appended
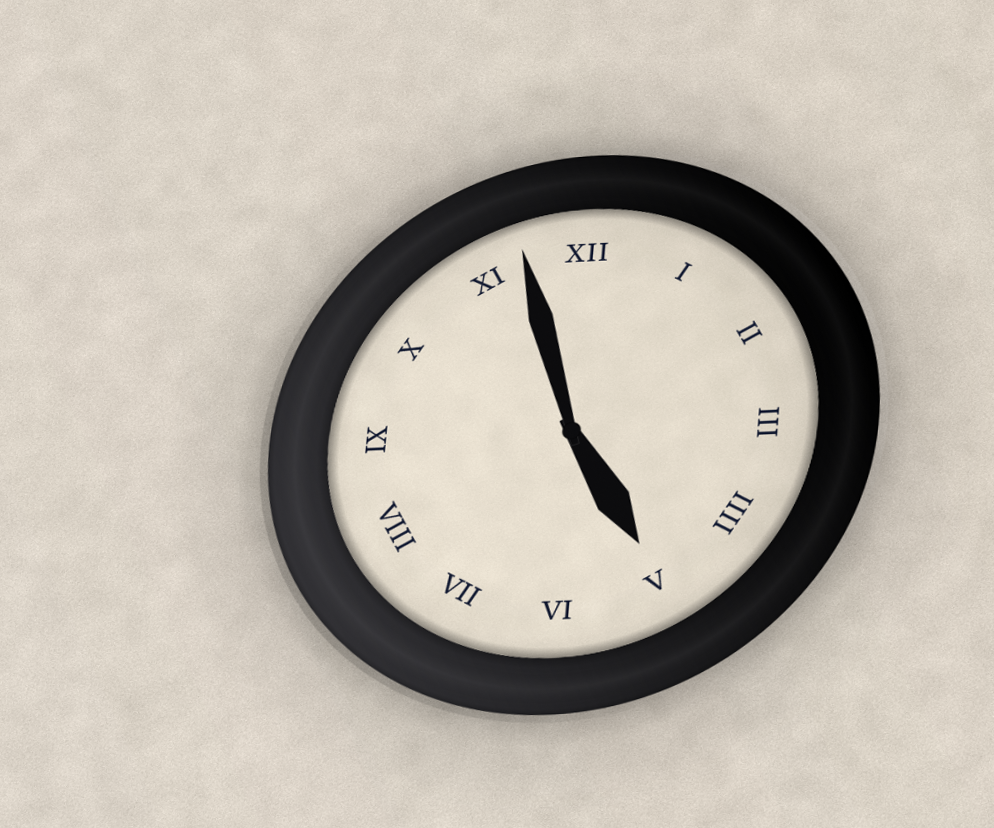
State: h=4 m=57
